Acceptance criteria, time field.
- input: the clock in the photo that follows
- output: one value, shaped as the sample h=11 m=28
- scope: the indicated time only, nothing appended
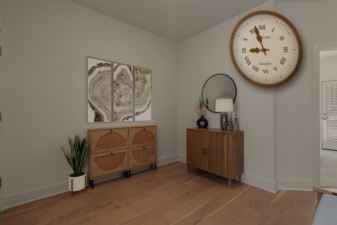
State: h=8 m=57
